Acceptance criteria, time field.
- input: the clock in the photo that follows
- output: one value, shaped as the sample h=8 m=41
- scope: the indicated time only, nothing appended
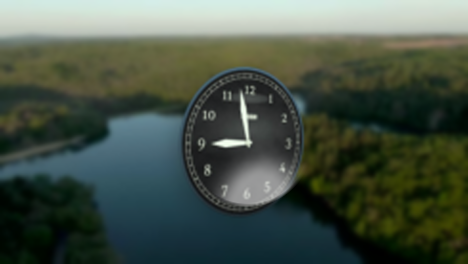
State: h=8 m=58
